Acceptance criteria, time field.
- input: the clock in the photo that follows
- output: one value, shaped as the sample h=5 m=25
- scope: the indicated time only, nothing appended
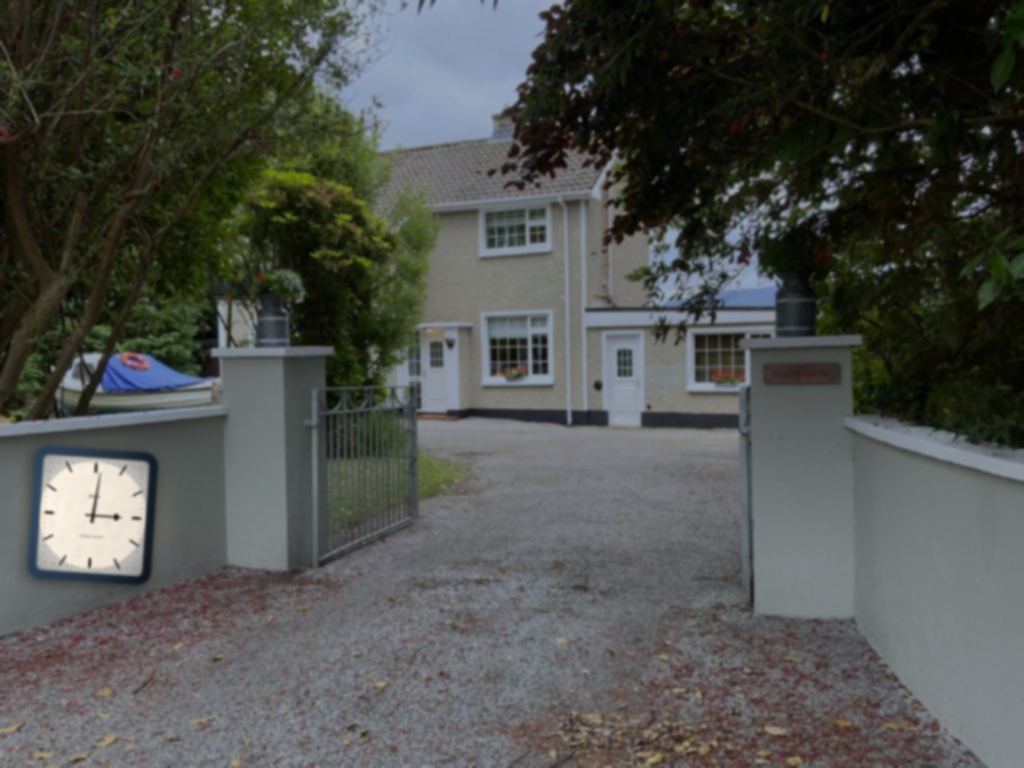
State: h=3 m=1
